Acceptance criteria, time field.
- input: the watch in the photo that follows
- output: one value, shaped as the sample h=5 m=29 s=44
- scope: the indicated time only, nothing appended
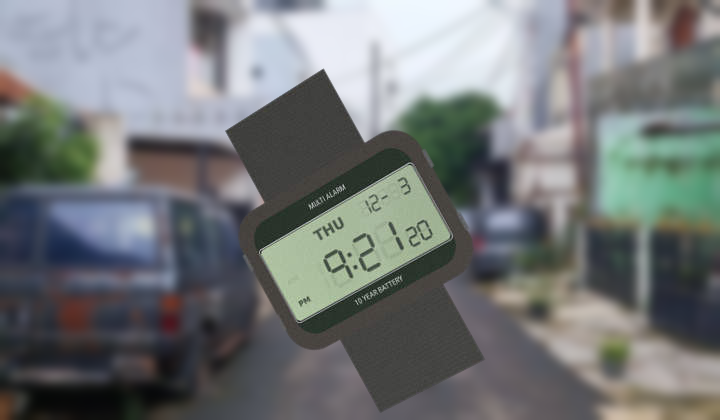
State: h=9 m=21 s=20
